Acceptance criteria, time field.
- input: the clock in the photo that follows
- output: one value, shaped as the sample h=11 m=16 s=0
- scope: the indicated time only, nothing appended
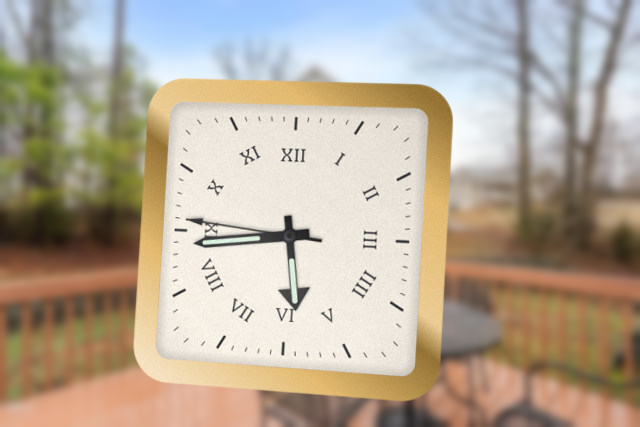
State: h=5 m=43 s=46
